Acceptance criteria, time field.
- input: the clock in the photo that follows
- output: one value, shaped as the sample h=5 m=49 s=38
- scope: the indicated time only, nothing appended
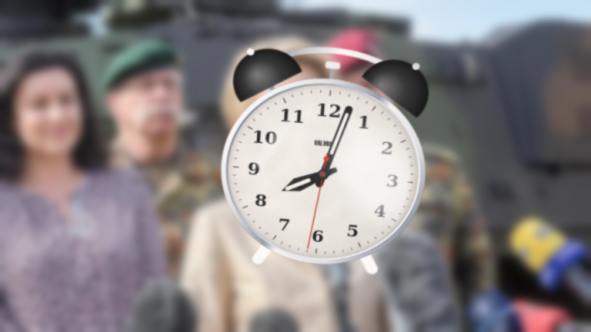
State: h=8 m=2 s=31
